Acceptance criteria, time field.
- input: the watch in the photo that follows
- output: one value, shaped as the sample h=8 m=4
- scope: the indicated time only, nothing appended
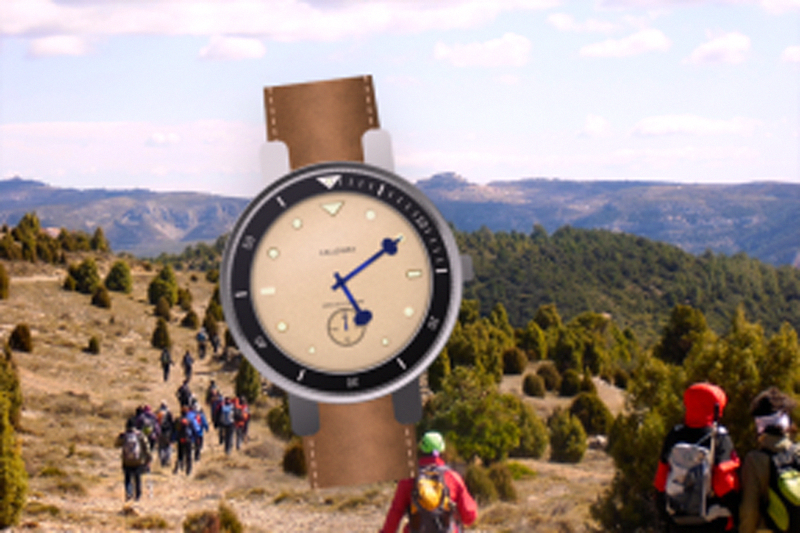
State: h=5 m=10
